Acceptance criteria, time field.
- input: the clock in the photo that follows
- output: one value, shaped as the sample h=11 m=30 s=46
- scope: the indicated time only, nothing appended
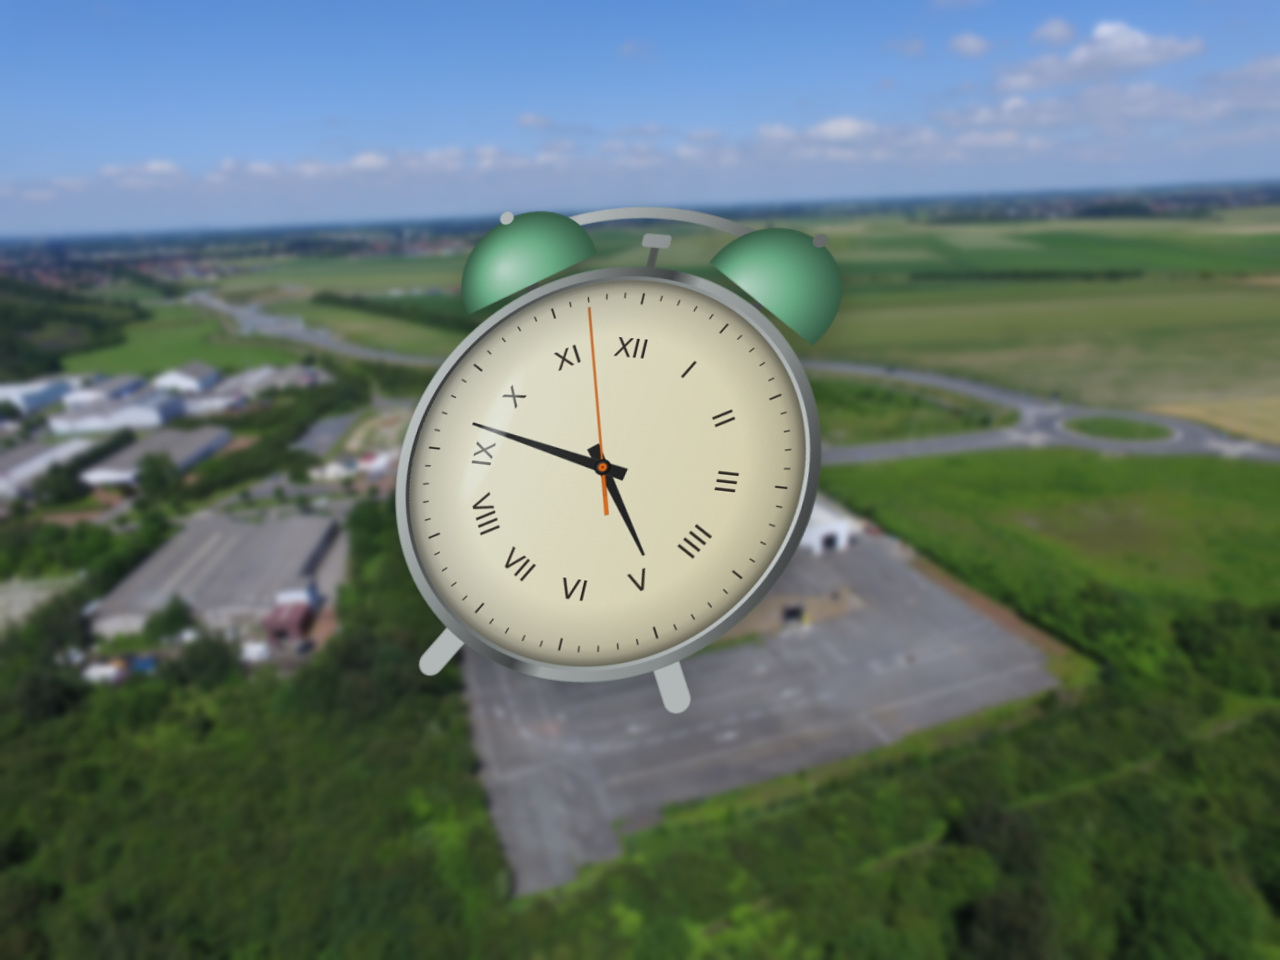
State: h=4 m=46 s=57
